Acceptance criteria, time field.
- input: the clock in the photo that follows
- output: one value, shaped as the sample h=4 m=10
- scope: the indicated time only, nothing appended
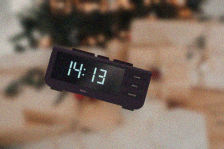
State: h=14 m=13
